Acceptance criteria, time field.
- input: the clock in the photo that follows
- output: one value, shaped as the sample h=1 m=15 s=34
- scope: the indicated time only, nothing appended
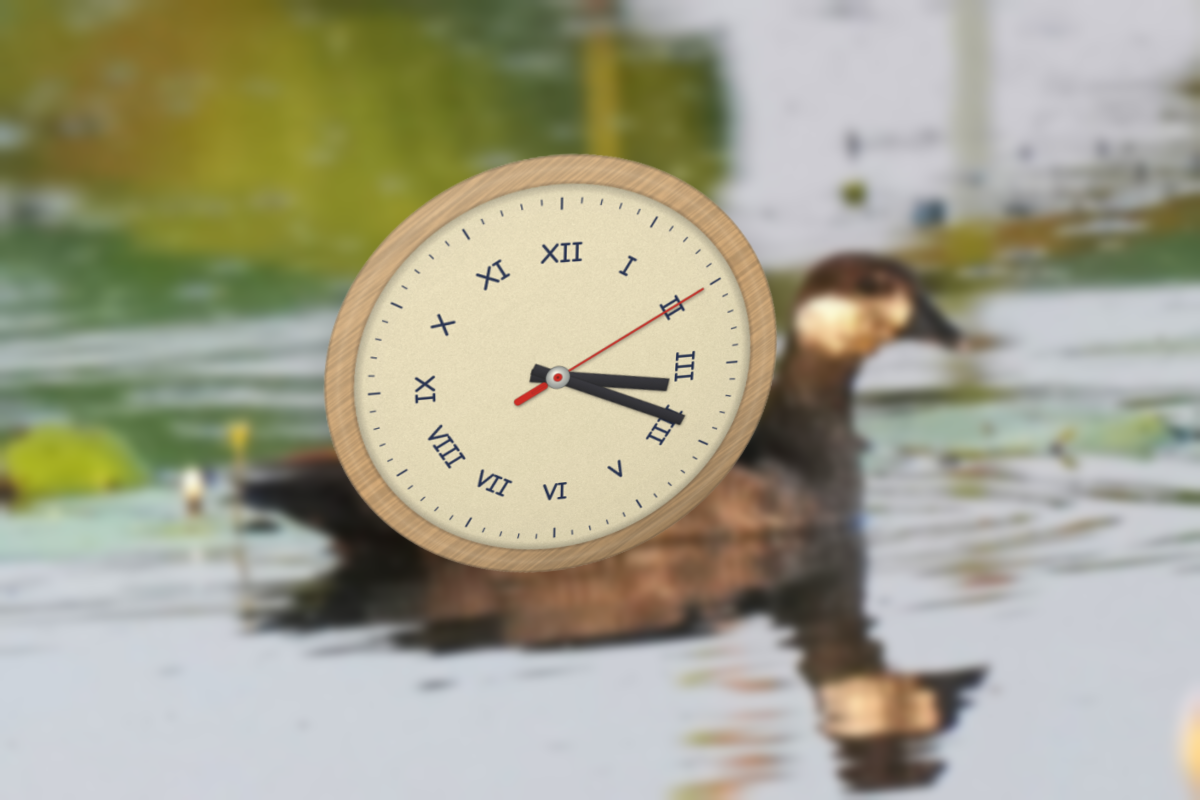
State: h=3 m=19 s=10
